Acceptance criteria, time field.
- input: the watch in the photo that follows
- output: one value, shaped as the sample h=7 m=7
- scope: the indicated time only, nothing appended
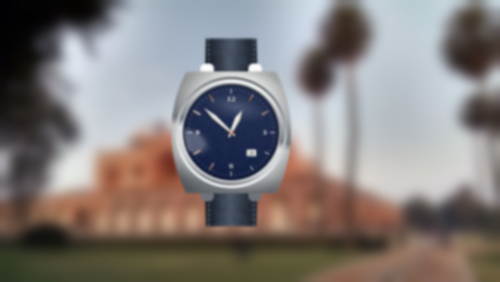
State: h=12 m=52
